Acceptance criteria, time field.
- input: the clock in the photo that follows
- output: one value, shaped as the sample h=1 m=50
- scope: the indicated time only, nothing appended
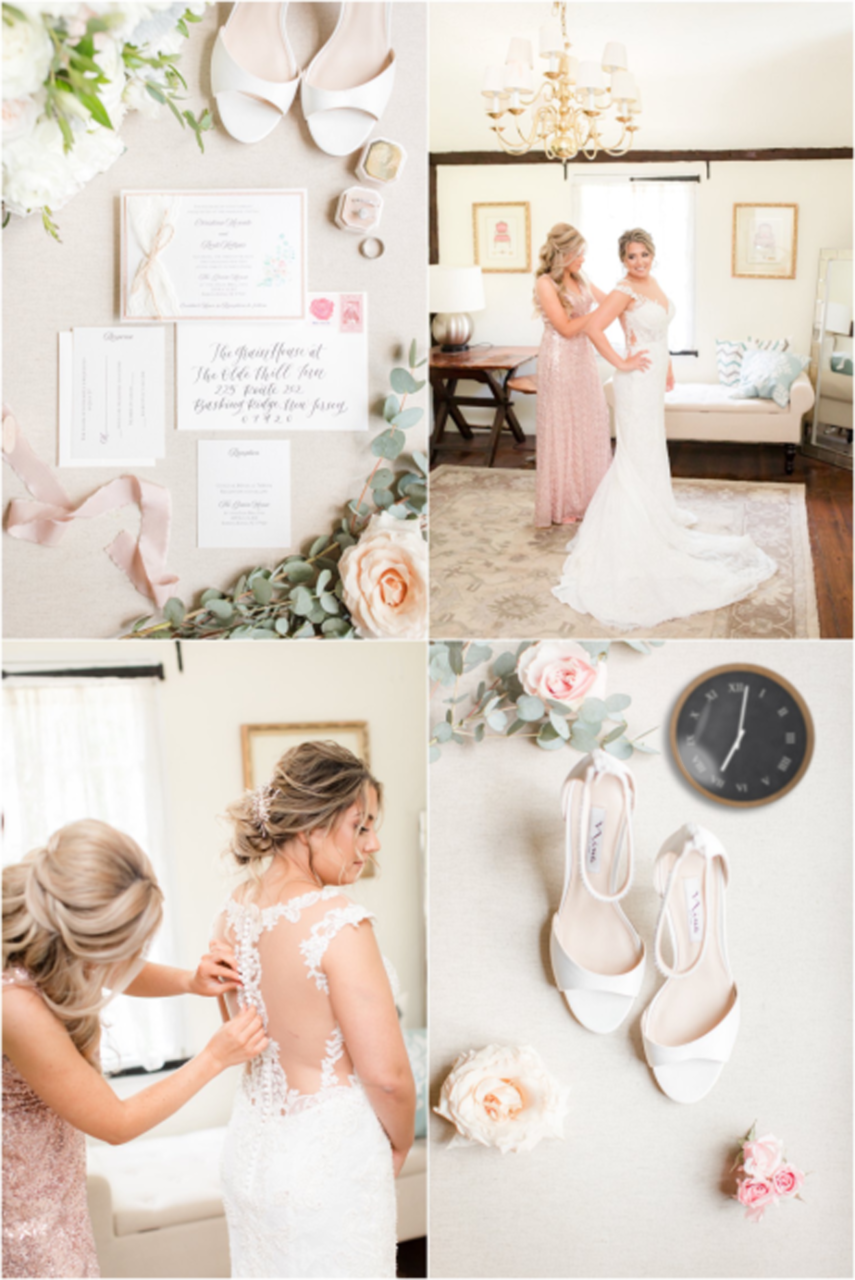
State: h=7 m=2
